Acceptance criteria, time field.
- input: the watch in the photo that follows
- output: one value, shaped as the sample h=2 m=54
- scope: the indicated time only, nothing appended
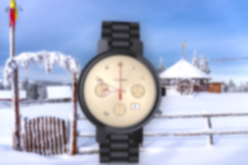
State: h=8 m=49
